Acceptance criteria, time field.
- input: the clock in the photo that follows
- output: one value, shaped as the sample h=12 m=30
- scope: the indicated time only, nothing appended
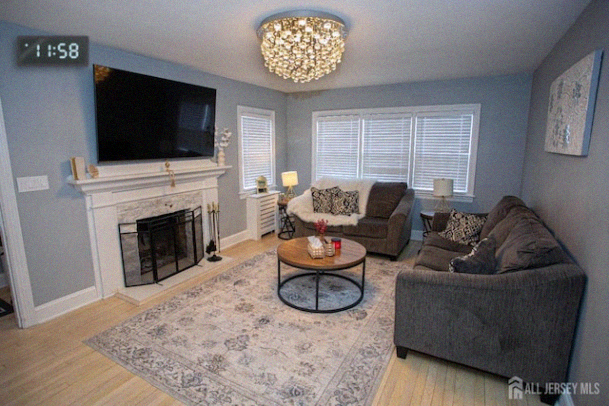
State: h=11 m=58
